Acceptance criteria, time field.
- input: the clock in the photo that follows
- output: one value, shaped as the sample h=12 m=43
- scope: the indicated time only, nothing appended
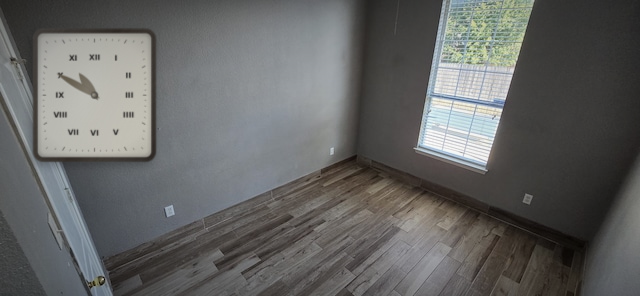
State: h=10 m=50
